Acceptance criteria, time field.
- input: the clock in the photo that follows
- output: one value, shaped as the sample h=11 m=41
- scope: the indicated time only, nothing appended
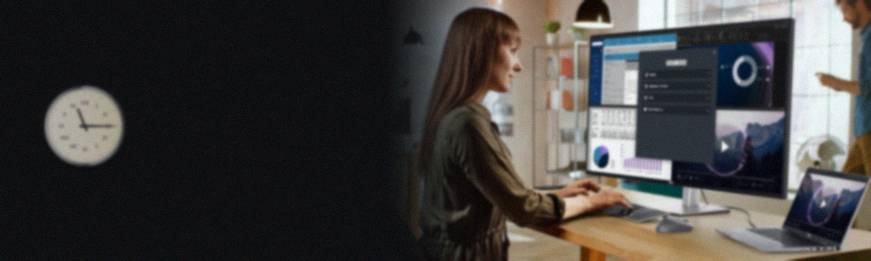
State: h=11 m=15
